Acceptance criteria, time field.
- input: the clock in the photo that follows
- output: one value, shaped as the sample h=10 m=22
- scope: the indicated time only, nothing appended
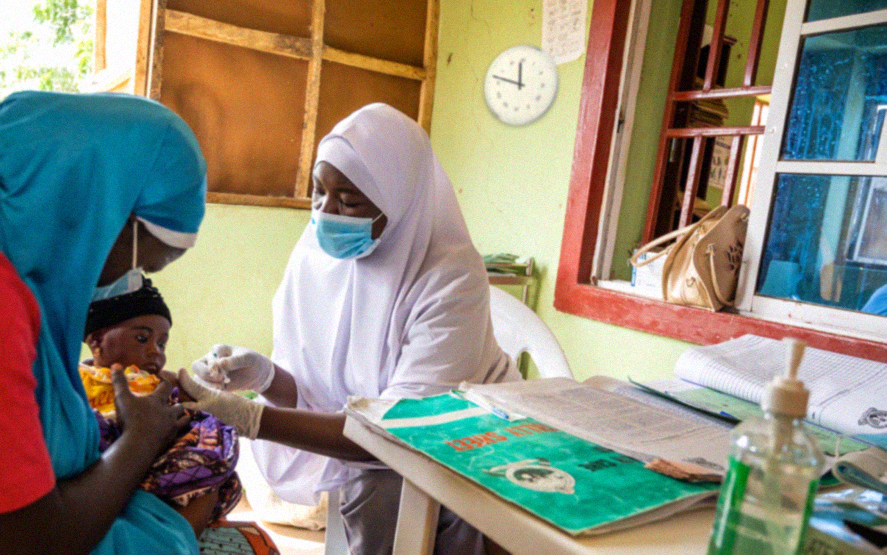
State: h=11 m=47
